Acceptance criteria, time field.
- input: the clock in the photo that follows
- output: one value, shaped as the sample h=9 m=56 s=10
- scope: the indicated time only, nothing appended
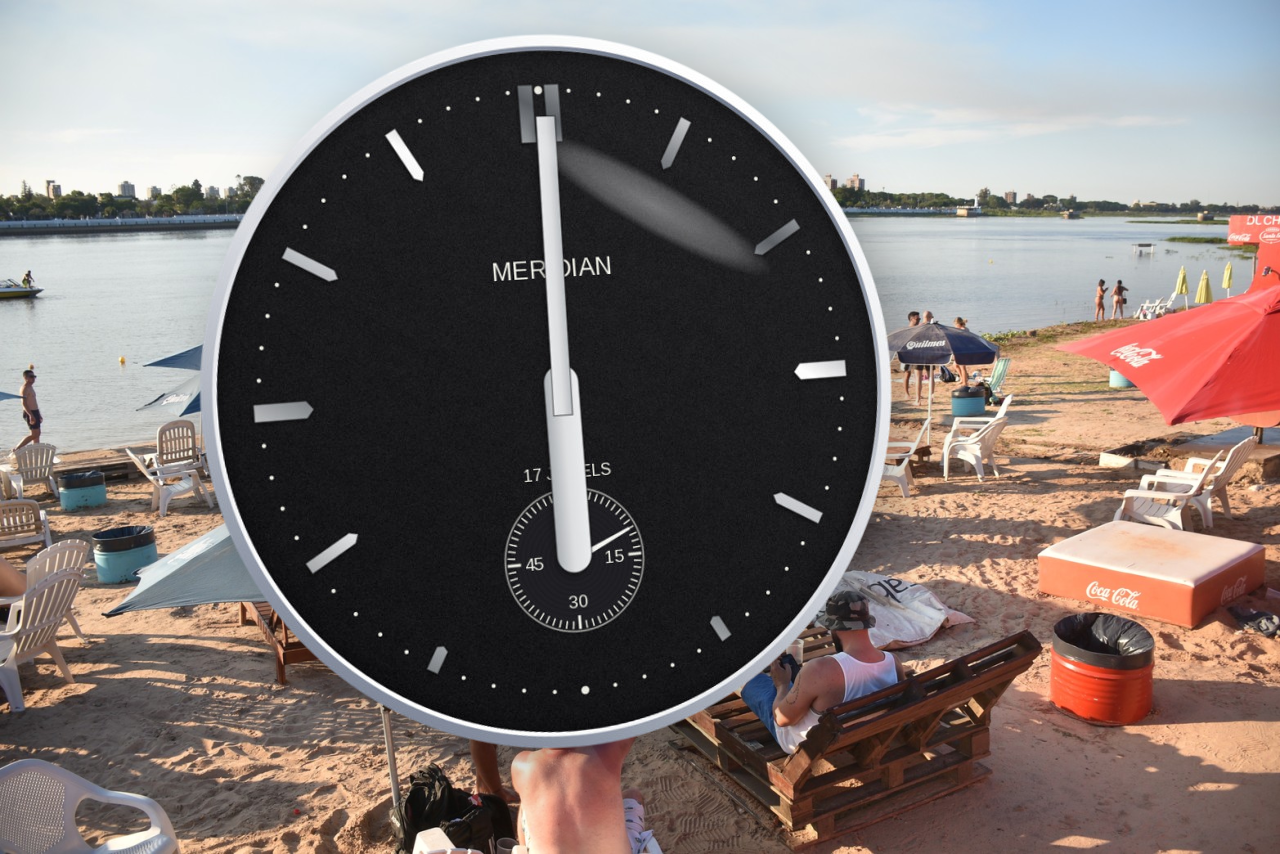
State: h=6 m=0 s=11
